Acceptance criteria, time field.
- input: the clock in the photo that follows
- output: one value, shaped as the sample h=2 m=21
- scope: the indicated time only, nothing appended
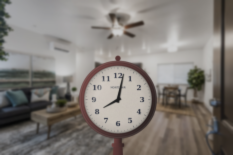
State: h=8 m=2
